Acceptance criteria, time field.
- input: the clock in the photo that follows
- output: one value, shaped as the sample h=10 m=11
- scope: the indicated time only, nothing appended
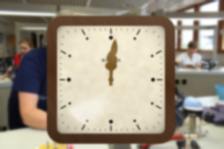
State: h=12 m=1
